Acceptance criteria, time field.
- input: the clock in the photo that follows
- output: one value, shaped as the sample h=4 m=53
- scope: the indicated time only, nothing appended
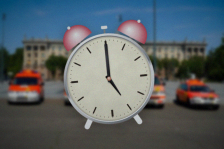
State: h=5 m=0
